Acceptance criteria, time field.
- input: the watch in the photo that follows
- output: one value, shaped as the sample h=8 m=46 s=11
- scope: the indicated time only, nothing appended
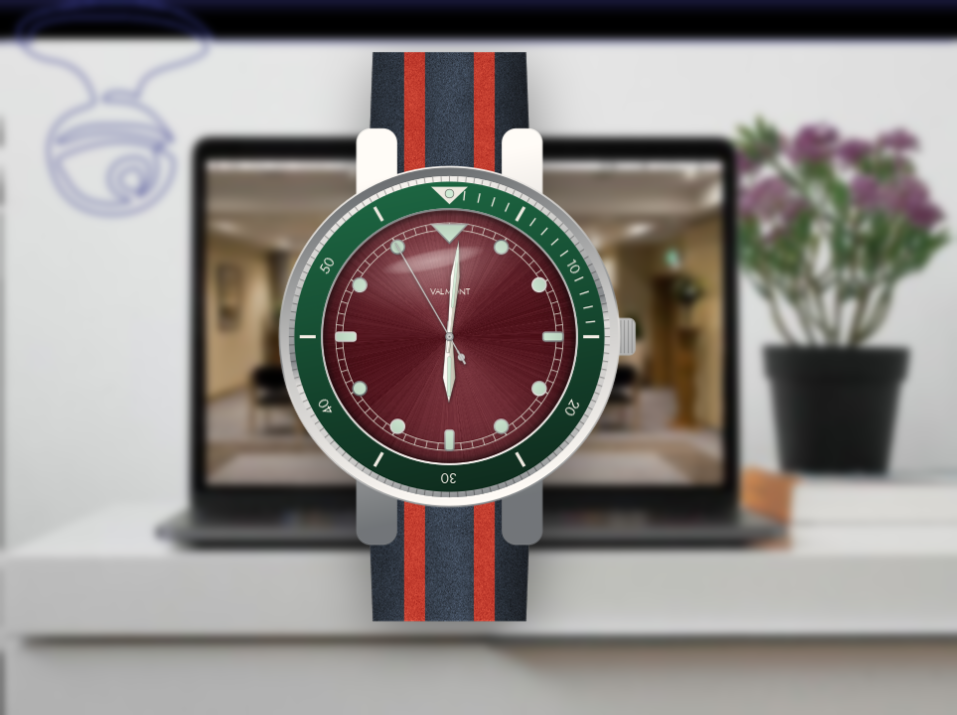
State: h=6 m=0 s=55
